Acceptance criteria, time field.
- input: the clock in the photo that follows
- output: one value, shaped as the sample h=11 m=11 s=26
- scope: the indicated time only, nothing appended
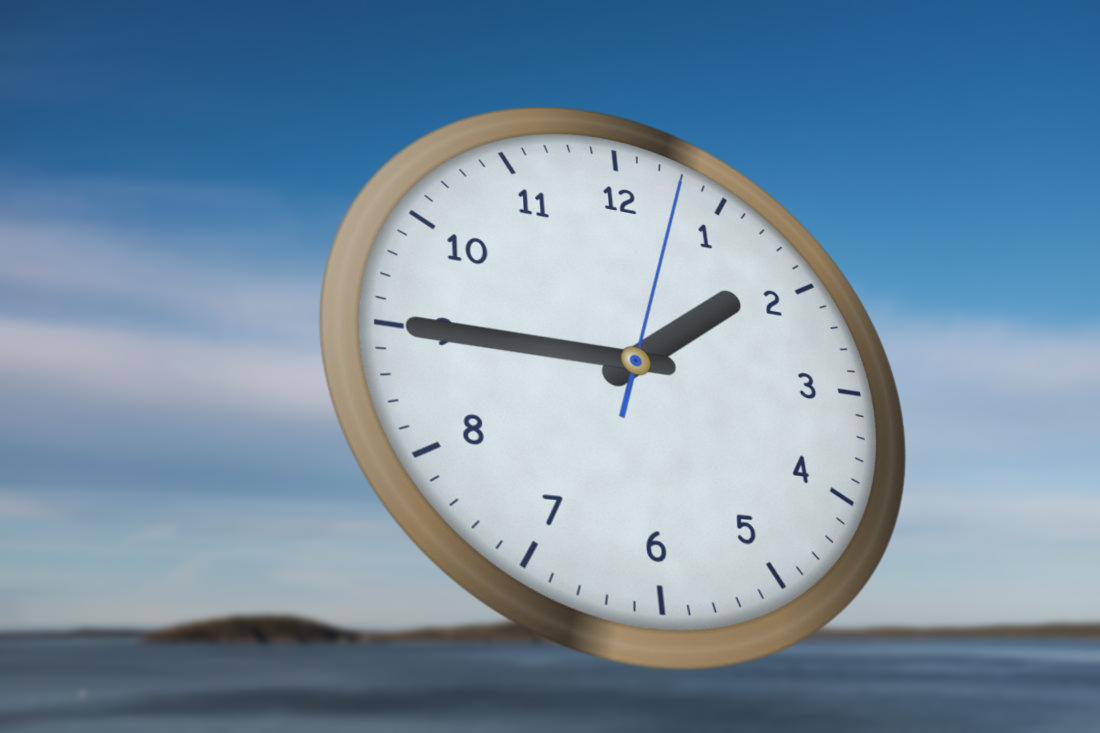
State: h=1 m=45 s=3
